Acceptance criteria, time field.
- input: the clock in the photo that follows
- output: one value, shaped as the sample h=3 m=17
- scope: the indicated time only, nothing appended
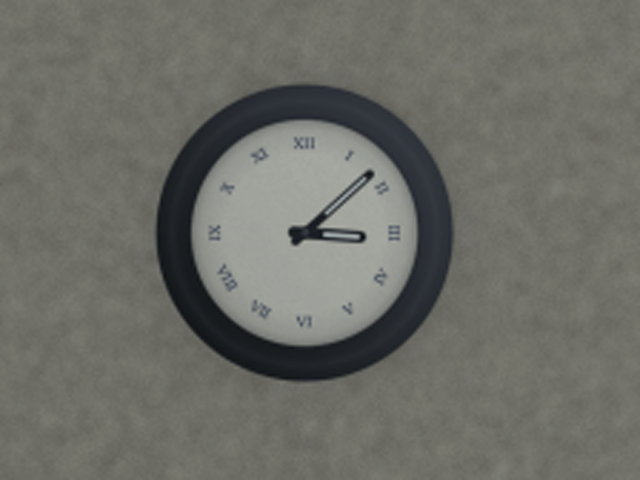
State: h=3 m=8
